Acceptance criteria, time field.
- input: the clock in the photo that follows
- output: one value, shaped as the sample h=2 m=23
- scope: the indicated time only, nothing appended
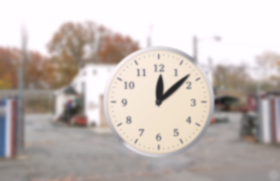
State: h=12 m=8
